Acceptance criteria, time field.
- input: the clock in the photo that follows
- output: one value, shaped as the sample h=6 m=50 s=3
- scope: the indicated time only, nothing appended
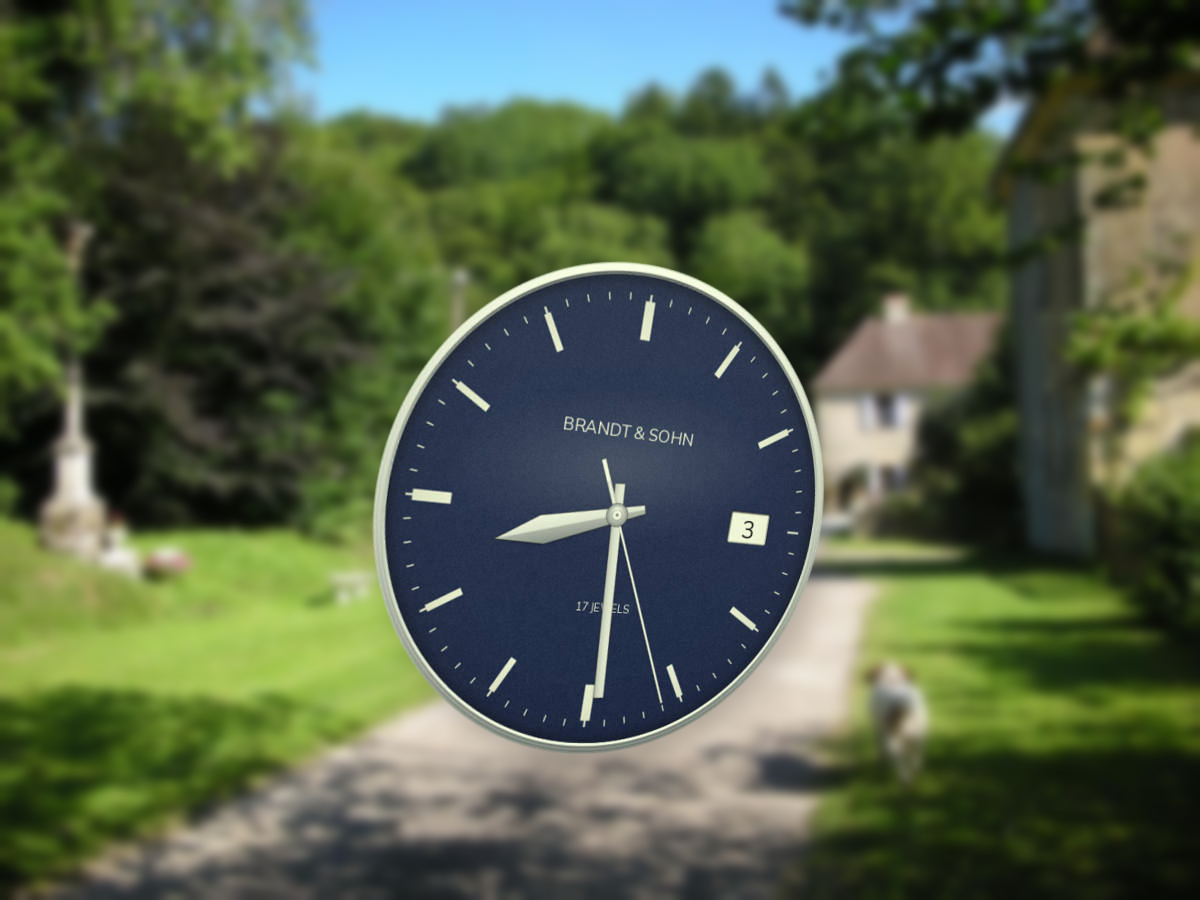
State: h=8 m=29 s=26
